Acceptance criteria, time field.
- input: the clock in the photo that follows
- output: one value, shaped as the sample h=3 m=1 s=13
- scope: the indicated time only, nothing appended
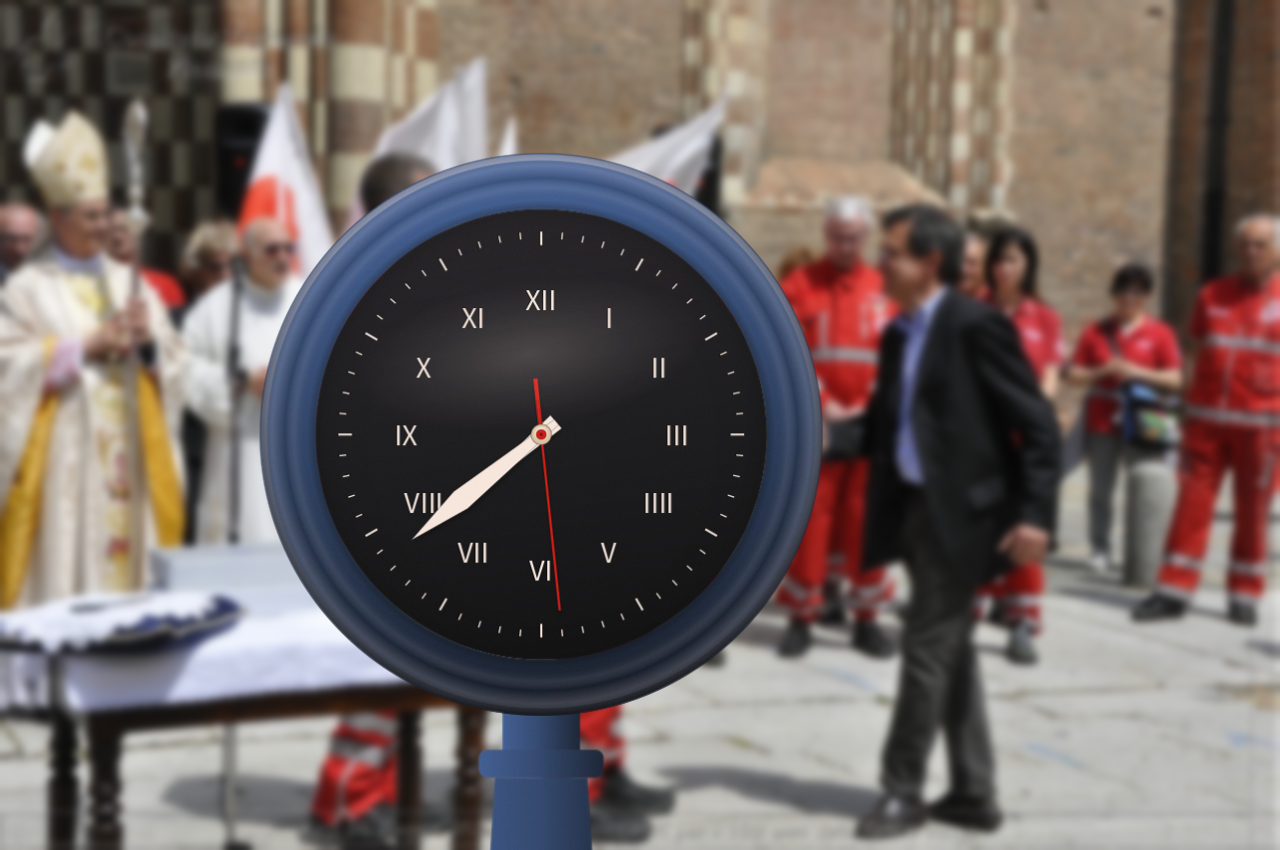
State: h=7 m=38 s=29
